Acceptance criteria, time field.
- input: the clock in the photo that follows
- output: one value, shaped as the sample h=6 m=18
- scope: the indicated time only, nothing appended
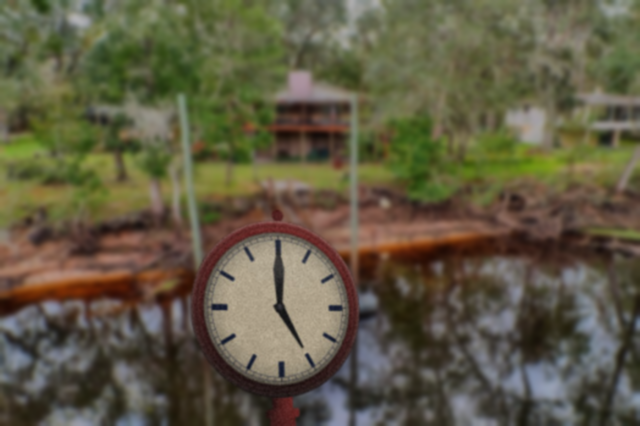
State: h=5 m=0
